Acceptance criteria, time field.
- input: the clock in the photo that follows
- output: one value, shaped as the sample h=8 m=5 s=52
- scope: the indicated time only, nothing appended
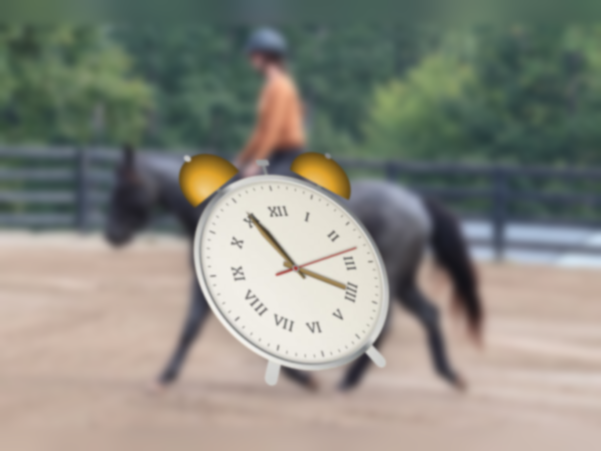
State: h=3 m=55 s=13
